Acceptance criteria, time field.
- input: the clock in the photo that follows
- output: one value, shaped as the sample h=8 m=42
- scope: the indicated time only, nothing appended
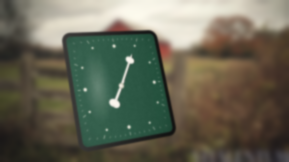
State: h=7 m=5
